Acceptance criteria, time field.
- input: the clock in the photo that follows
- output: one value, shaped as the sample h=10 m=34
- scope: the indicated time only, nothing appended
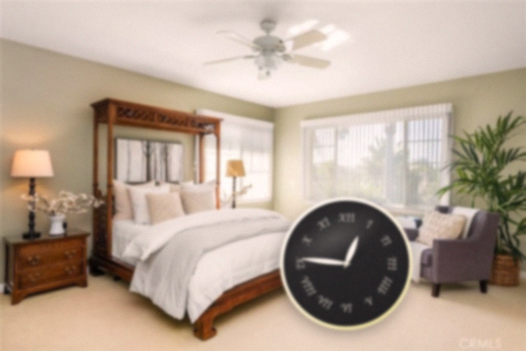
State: h=12 m=46
